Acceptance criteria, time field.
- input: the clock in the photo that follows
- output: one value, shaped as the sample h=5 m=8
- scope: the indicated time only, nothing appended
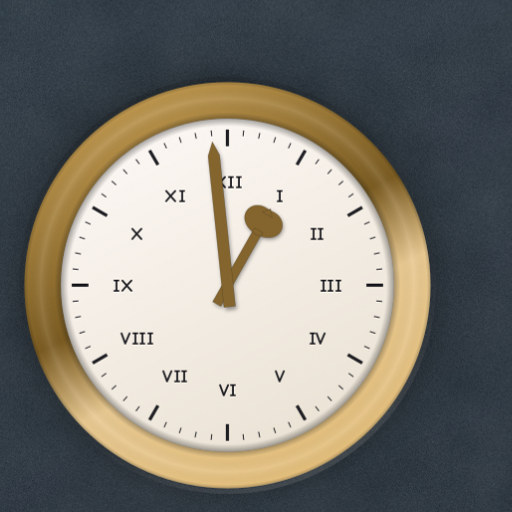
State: h=12 m=59
